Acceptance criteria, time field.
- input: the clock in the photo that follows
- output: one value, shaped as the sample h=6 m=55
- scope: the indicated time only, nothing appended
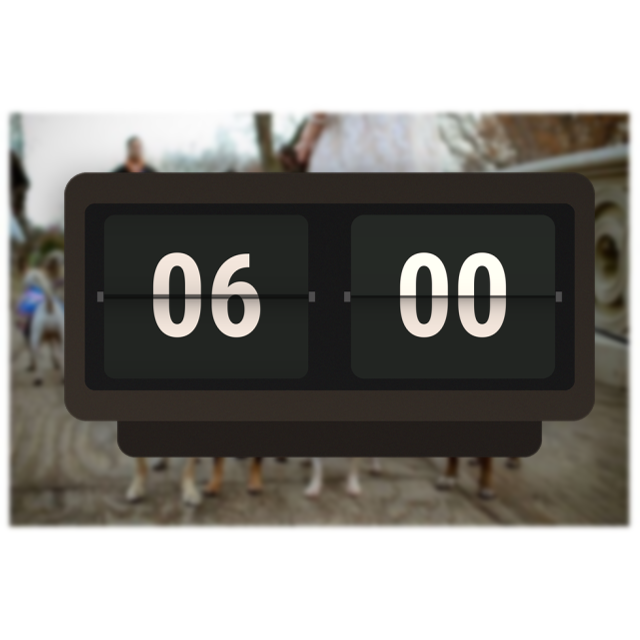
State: h=6 m=0
